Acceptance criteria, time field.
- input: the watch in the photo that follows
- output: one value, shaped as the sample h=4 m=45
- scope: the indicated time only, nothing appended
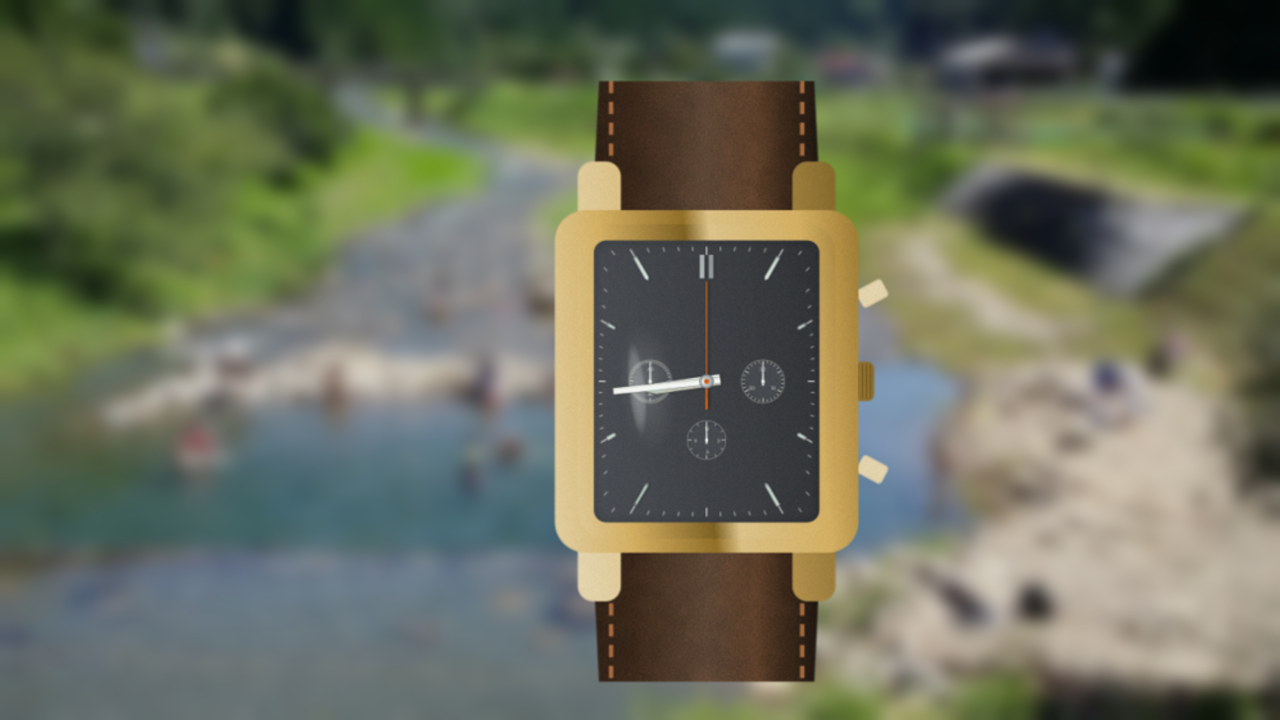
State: h=8 m=44
